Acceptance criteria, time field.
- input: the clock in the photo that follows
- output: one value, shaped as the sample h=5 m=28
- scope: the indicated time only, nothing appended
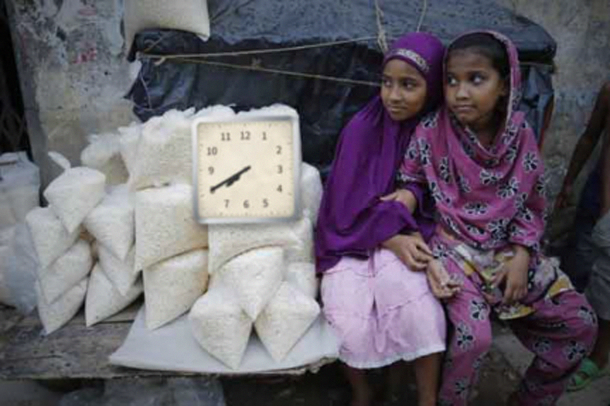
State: h=7 m=40
